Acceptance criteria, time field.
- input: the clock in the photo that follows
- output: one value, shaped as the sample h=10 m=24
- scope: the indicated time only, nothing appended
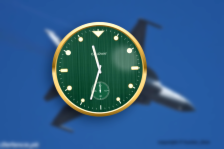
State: h=11 m=33
